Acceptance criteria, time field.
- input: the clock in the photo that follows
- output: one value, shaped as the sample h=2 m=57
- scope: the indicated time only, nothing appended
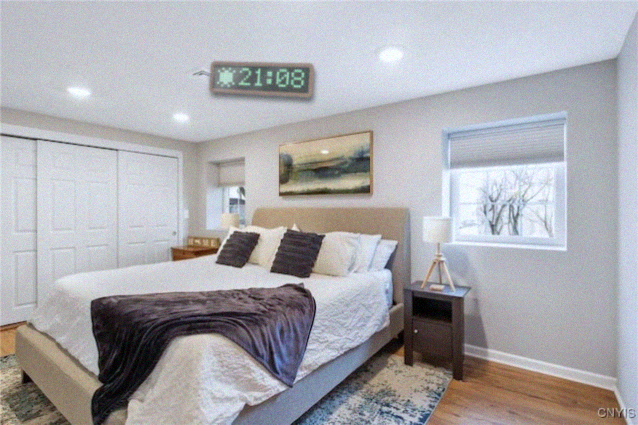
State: h=21 m=8
